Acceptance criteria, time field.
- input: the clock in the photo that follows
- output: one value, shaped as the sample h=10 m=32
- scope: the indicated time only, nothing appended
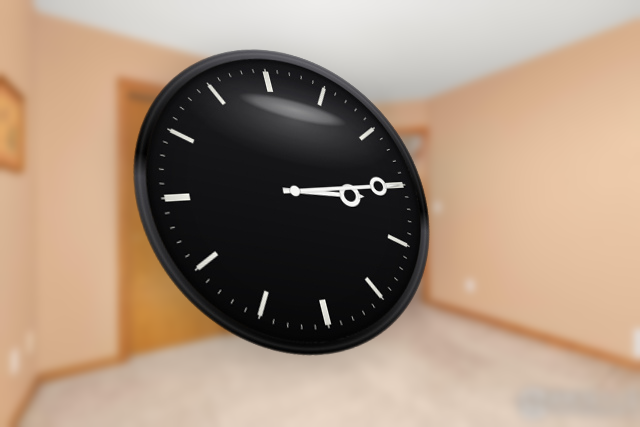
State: h=3 m=15
